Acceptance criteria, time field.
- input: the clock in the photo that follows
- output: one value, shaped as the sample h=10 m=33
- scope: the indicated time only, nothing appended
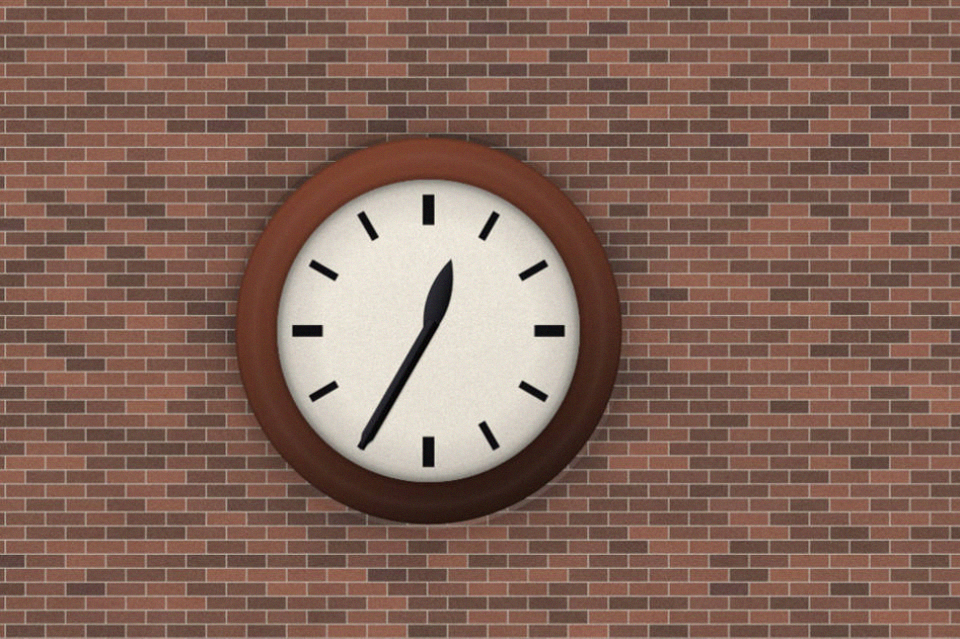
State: h=12 m=35
